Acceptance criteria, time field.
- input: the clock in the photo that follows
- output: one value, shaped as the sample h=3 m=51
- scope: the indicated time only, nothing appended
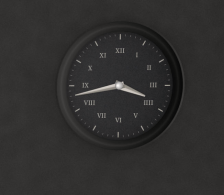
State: h=3 m=43
